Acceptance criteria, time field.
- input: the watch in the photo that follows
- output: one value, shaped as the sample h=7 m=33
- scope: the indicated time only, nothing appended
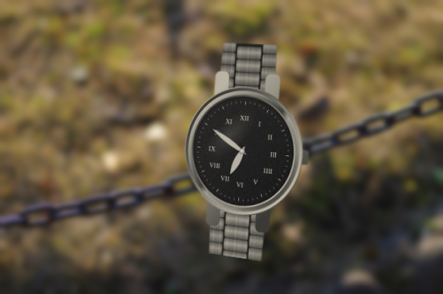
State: h=6 m=50
